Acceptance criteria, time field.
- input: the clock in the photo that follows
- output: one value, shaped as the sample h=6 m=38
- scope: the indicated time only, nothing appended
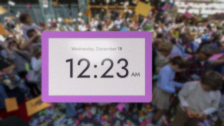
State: h=12 m=23
